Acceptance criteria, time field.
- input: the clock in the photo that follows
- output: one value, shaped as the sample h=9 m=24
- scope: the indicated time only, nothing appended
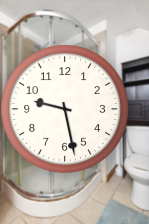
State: h=9 m=28
